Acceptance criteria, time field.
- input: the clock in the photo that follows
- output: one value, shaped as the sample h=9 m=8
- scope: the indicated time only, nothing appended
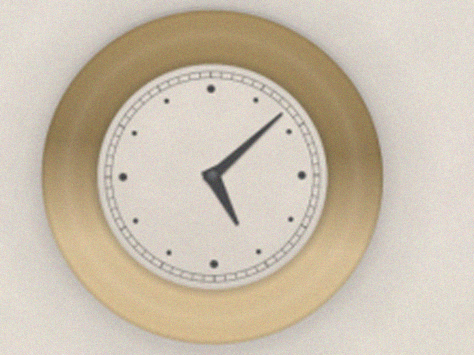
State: h=5 m=8
